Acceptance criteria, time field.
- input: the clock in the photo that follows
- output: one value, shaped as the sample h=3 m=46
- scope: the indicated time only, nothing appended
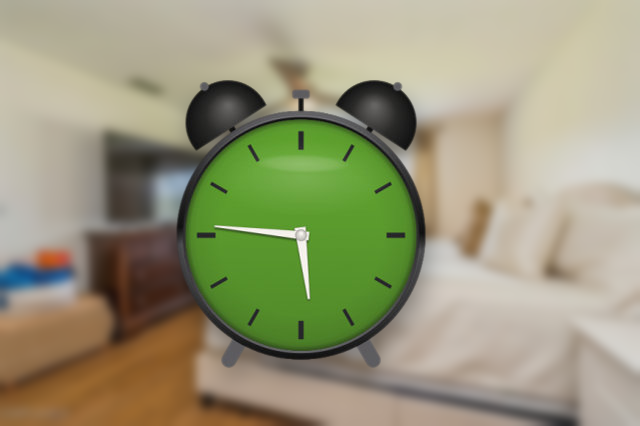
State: h=5 m=46
